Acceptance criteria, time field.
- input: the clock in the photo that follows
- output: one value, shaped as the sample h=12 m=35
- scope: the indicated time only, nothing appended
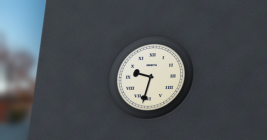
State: h=9 m=32
